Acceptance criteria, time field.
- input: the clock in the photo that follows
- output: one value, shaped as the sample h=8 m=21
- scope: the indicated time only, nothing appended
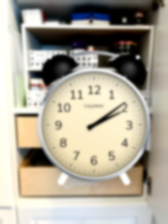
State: h=2 m=9
